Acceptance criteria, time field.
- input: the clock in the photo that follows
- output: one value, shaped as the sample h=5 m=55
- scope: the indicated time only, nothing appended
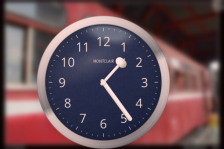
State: h=1 m=24
